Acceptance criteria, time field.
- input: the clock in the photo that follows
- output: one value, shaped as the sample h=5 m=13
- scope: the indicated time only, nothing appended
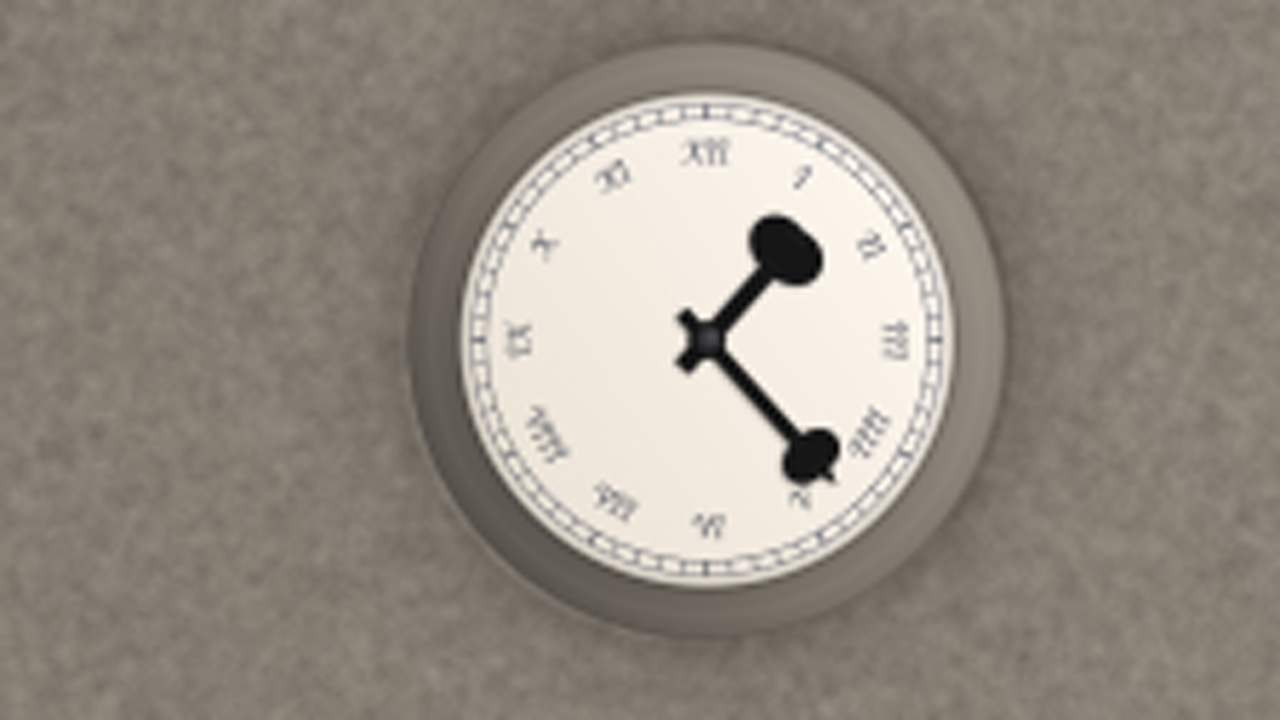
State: h=1 m=23
